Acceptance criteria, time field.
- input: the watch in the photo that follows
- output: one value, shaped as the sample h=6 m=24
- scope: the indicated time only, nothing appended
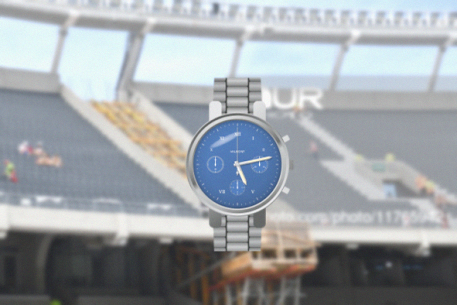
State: h=5 m=13
